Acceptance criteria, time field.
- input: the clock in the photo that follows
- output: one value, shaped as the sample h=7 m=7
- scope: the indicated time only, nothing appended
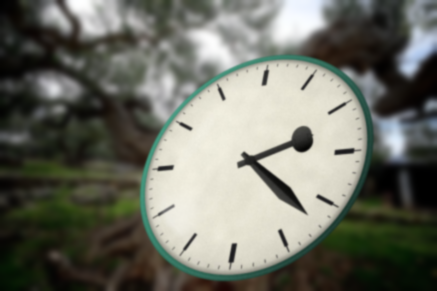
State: h=2 m=22
